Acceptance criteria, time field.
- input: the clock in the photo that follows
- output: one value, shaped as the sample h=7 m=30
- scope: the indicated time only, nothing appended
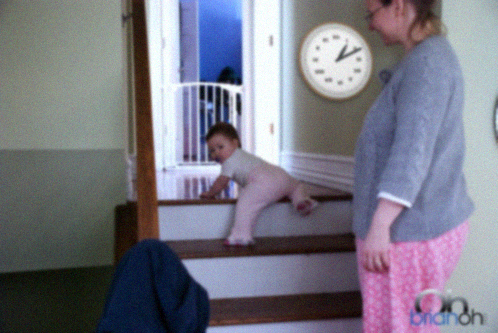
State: h=1 m=11
